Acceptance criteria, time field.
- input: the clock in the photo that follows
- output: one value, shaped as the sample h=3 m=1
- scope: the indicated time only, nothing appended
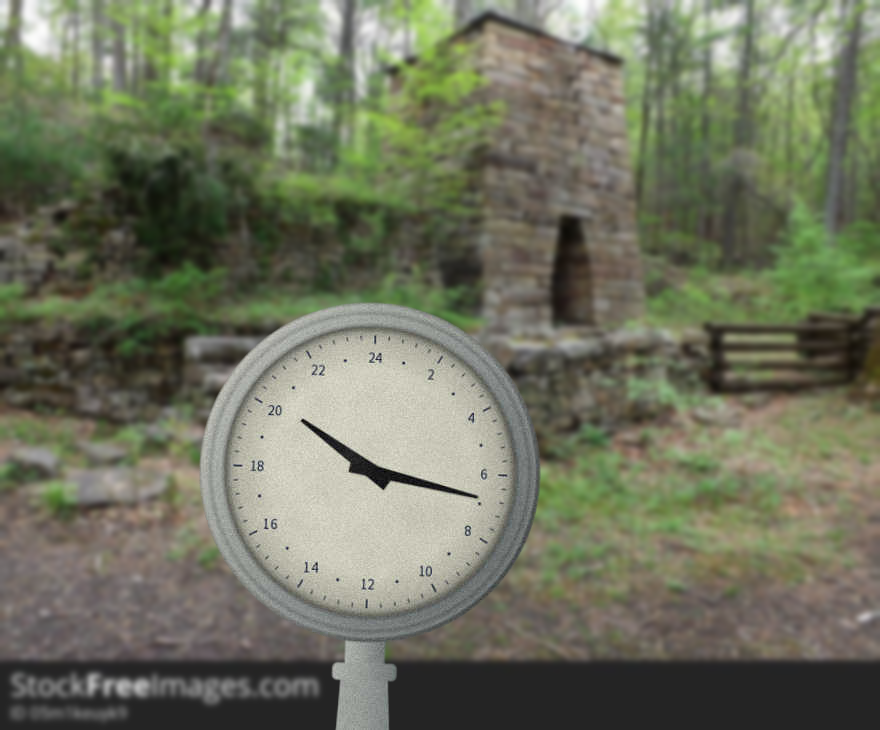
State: h=20 m=17
